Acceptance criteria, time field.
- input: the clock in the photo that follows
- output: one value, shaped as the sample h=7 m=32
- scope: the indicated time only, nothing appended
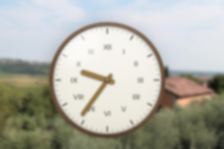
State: h=9 m=36
